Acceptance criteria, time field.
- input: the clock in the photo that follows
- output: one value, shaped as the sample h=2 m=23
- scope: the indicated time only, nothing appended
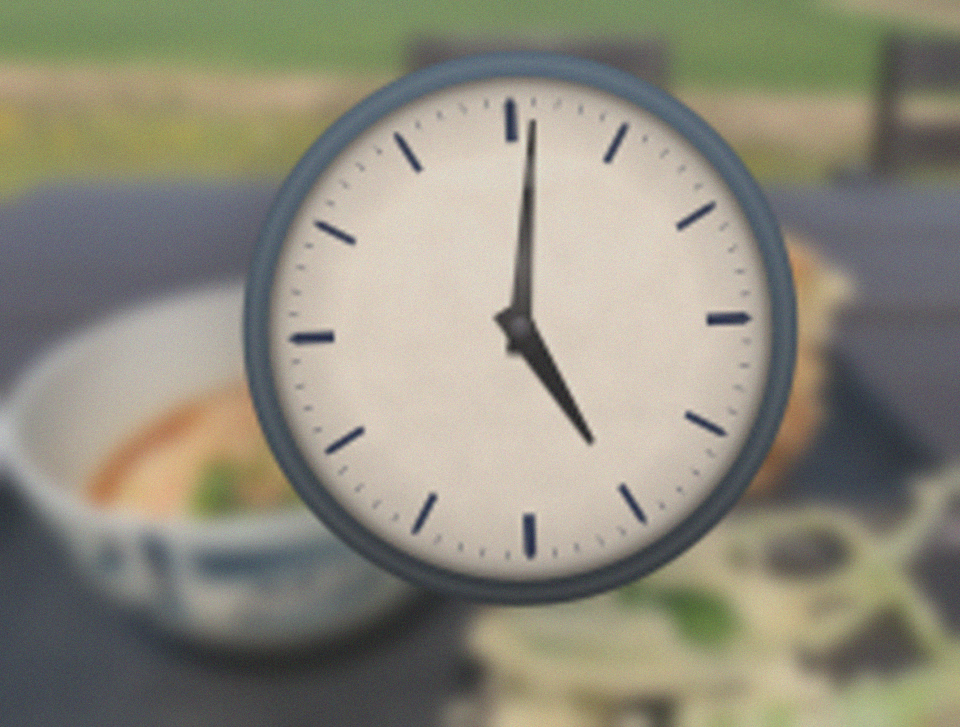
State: h=5 m=1
